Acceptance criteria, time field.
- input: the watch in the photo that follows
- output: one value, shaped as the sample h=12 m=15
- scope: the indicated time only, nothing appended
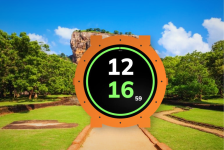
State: h=12 m=16
